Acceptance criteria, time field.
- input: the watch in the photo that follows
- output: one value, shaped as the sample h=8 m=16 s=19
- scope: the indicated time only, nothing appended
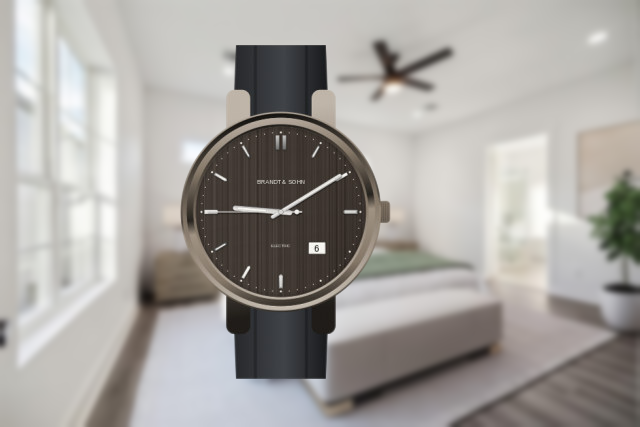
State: h=9 m=9 s=45
